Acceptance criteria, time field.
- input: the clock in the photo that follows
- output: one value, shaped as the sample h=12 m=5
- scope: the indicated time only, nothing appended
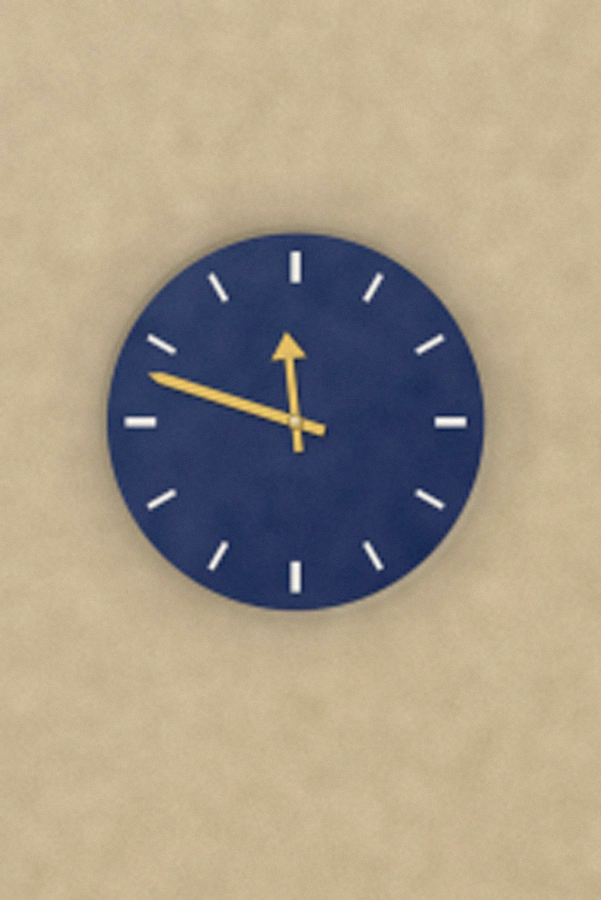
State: h=11 m=48
